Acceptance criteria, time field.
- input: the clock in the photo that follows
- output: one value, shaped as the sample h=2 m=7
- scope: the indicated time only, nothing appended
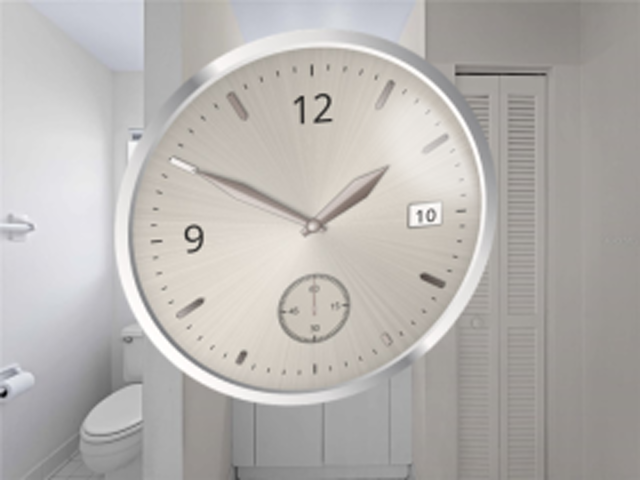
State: h=1 m=50
